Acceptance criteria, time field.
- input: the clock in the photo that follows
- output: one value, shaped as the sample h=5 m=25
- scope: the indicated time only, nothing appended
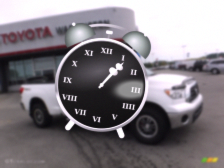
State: h=1 m=6
